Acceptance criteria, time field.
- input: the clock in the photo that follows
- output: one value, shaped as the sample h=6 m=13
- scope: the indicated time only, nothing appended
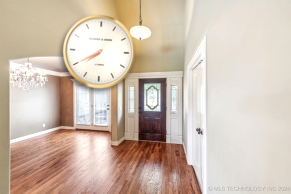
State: h=7 m=40
